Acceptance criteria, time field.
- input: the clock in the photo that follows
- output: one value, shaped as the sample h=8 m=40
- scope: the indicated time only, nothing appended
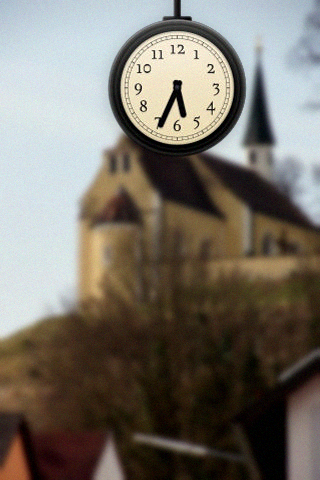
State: h=5 m=34
